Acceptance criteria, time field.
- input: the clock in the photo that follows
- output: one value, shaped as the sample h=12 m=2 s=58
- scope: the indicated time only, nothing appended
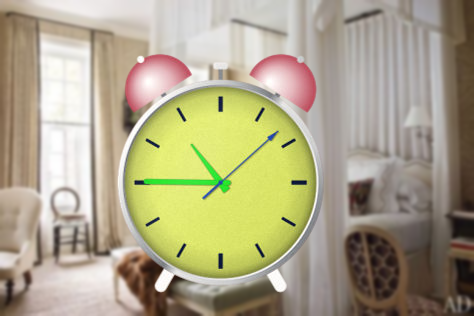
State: h=10 m=45 s=8
